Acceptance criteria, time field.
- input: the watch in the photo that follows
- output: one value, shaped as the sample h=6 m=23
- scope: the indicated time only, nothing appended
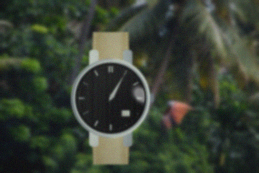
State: h=1 m=5
